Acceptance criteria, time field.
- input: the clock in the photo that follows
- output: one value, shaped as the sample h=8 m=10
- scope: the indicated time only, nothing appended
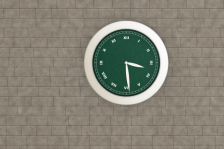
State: h=3 m=29
